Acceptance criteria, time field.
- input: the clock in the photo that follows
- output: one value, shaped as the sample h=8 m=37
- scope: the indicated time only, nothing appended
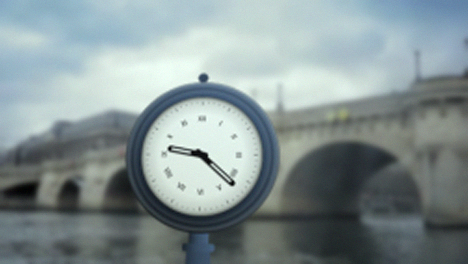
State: h=9 m=22
